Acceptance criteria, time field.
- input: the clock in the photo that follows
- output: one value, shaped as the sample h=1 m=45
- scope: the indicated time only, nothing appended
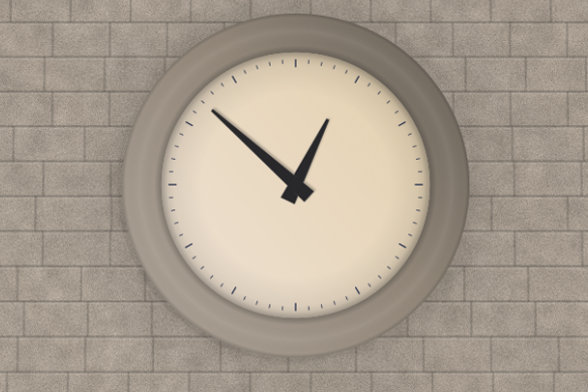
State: h=12 m=52
